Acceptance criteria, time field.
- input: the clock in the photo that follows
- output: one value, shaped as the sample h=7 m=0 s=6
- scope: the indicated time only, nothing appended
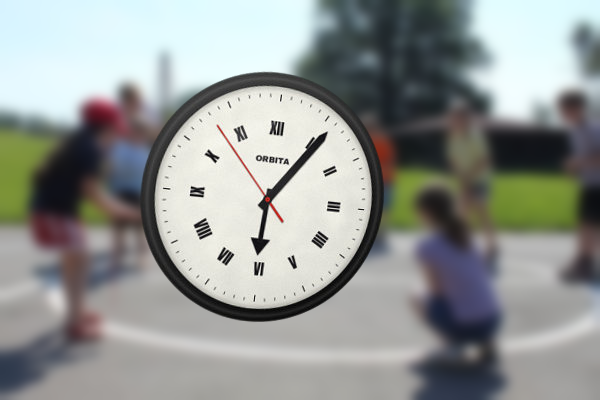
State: h=6 m=5 s=53
